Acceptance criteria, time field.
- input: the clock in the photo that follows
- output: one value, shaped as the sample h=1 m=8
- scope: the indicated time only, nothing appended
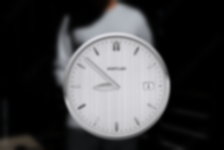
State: h=8 m=52
